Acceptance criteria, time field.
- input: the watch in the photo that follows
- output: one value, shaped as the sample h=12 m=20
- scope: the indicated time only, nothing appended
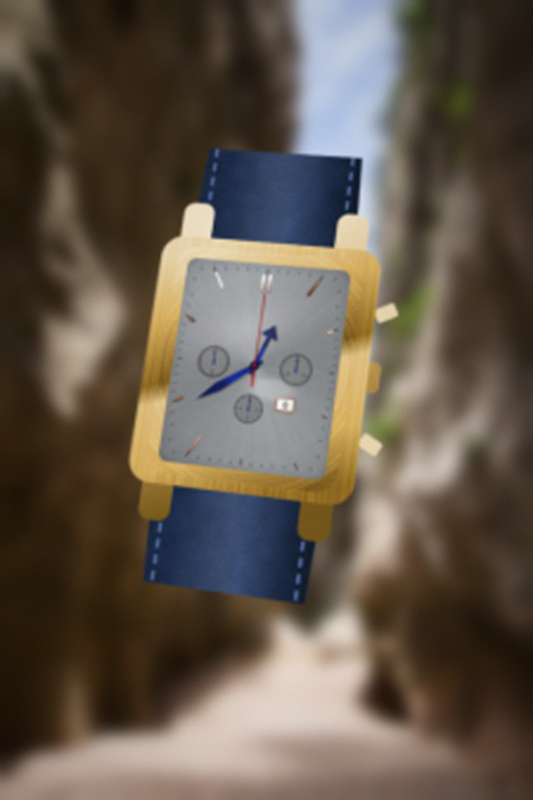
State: h=12 m=39
